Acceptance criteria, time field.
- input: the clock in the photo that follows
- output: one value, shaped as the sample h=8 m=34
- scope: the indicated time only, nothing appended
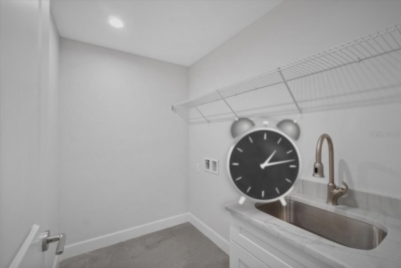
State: h=1 m=13
